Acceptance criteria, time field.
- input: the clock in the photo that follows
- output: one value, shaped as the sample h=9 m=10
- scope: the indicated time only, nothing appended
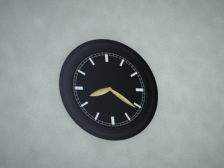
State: h=8 m=21
